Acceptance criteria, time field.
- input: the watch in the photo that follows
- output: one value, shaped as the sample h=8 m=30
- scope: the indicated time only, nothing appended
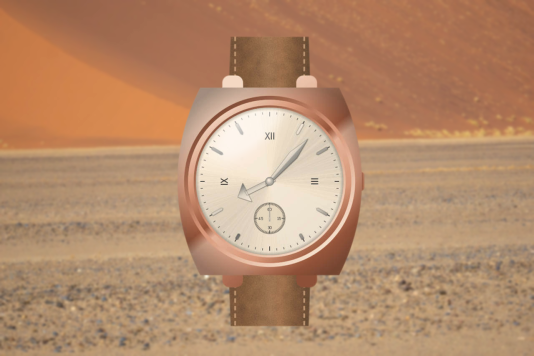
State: h=8 m=7
